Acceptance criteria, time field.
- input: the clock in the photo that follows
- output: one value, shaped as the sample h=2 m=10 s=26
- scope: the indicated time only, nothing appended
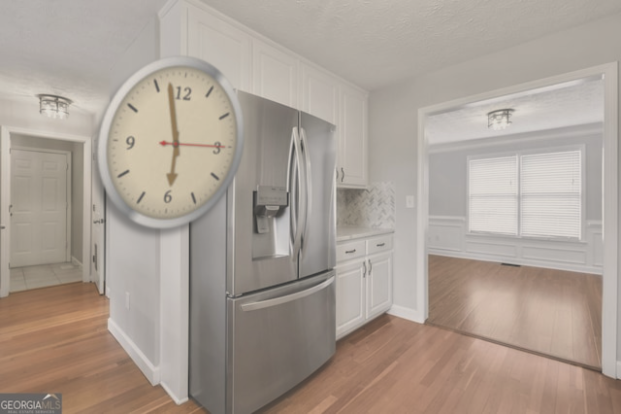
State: h=5 m=57 s=15
